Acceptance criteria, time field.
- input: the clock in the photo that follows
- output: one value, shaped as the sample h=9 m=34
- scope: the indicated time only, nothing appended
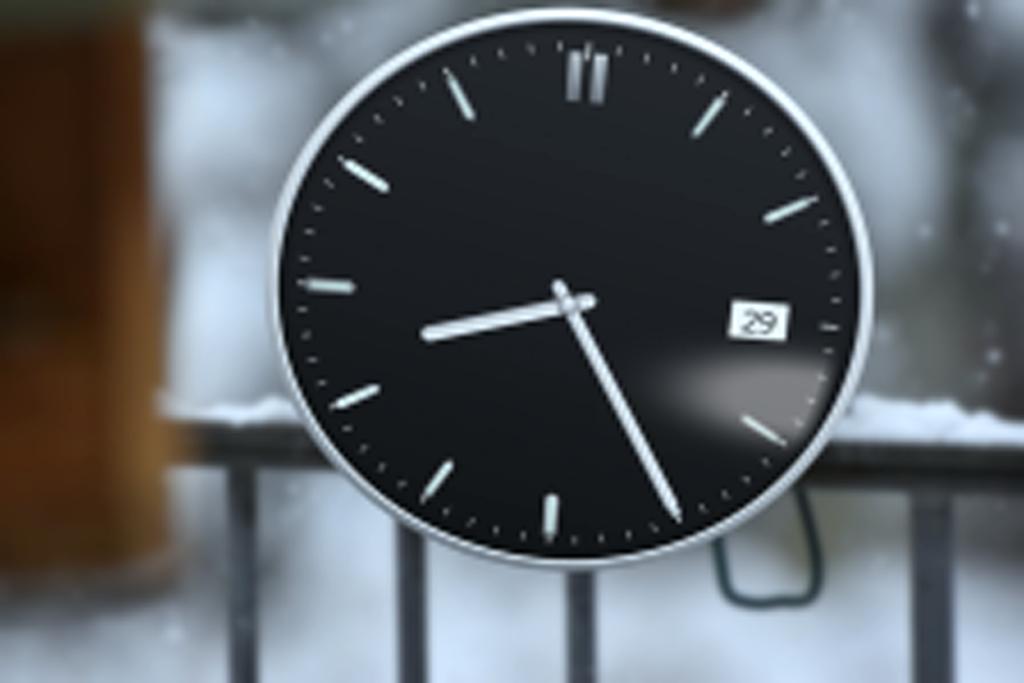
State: h=8 m=25
